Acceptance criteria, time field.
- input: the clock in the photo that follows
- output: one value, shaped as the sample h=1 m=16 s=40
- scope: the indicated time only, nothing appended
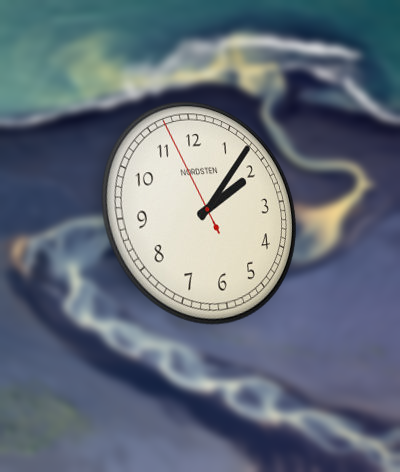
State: h=2 m=7 s=57
